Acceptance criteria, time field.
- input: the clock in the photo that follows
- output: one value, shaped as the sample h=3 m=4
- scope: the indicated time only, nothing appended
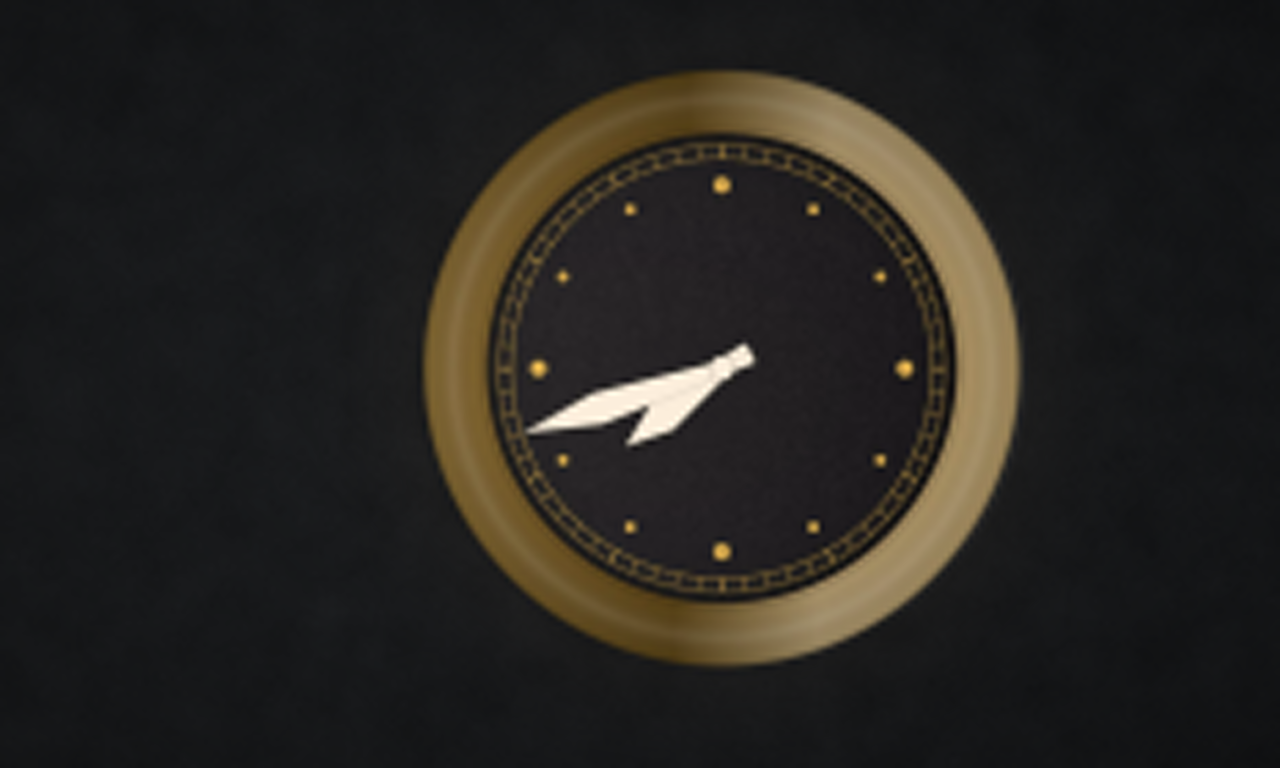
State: h=7 m=42
